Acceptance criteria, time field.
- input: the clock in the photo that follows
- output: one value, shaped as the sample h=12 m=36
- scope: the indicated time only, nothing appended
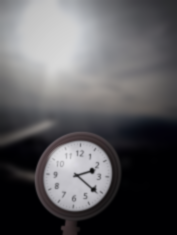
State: h=2 m=21
